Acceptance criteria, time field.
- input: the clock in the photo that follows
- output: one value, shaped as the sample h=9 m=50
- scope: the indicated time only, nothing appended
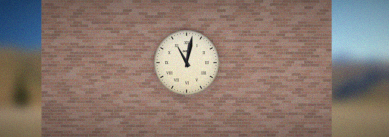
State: h=11 m=2
